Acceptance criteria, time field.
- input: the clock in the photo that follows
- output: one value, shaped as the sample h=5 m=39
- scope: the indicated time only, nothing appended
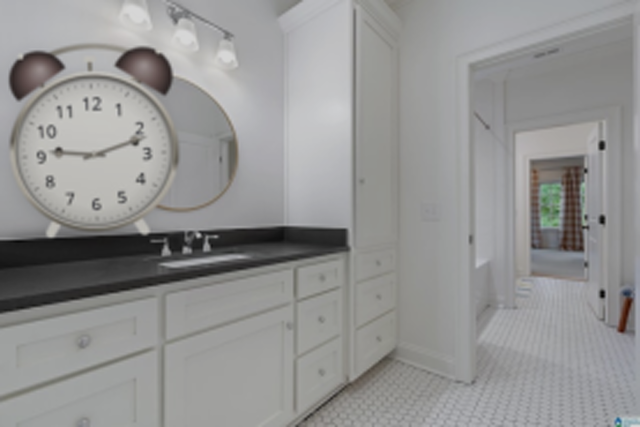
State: h=9 m=12
